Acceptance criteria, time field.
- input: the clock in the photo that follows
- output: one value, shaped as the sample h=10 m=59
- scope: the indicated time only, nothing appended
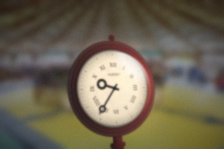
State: h=9 m=36
